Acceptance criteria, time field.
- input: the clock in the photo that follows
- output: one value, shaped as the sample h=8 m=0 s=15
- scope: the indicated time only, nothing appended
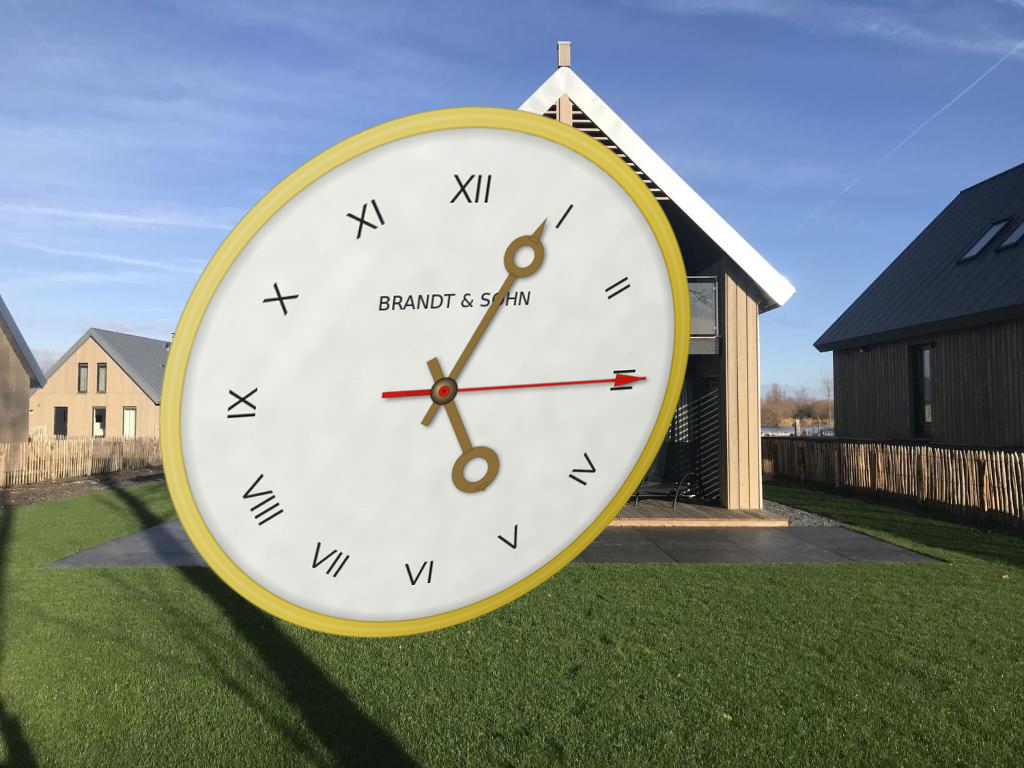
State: h=5 m=4 s=15
